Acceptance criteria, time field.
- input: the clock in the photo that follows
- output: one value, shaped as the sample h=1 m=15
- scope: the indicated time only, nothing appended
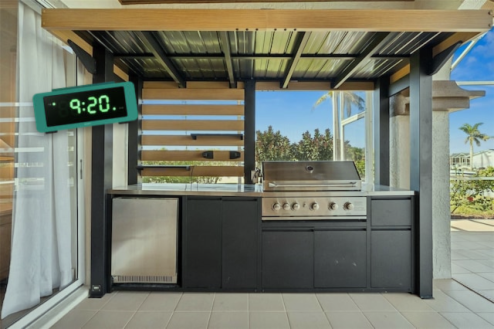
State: h=9 m=20
